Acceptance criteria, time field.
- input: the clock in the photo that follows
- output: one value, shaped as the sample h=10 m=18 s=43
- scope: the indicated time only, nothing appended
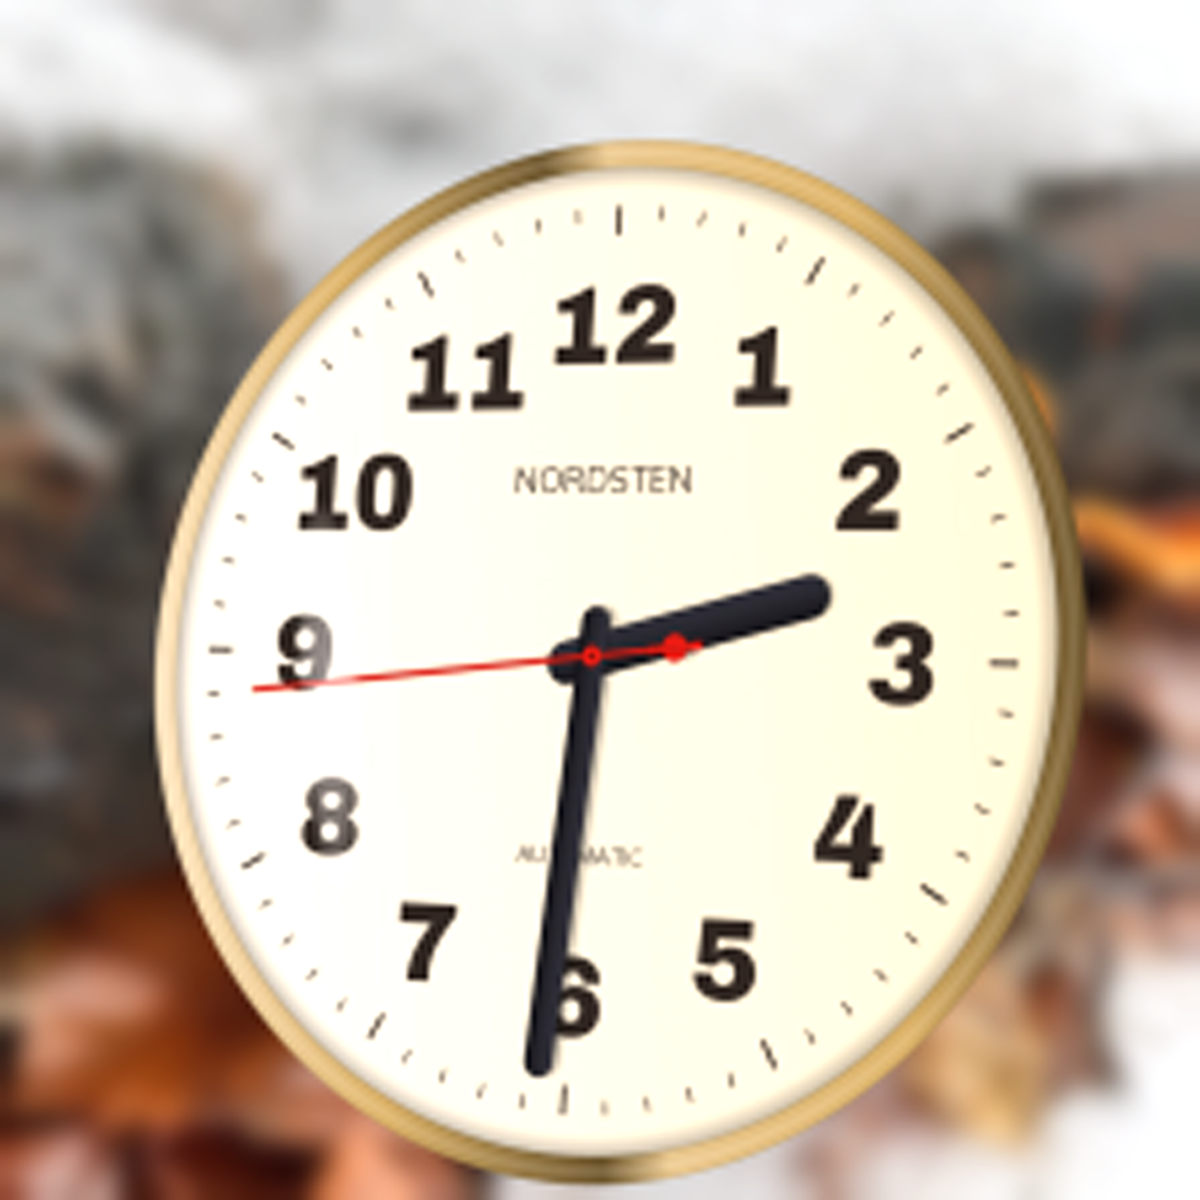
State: h=2 m=30 s=44
